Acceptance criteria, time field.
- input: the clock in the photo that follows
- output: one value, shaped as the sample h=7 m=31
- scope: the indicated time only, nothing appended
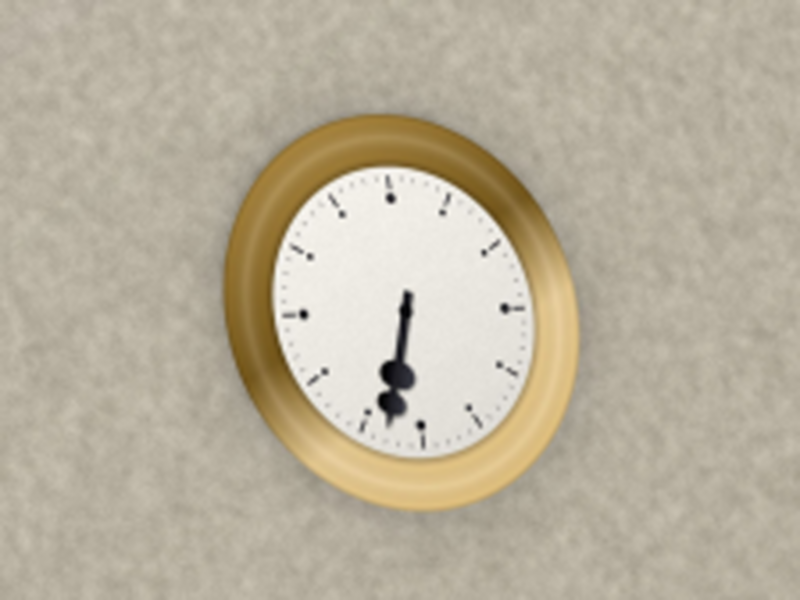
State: h=6 m=33
